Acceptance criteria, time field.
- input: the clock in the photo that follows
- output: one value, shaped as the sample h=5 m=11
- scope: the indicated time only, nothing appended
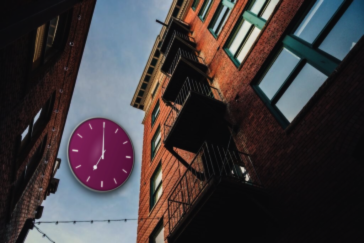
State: h=7 m=0
